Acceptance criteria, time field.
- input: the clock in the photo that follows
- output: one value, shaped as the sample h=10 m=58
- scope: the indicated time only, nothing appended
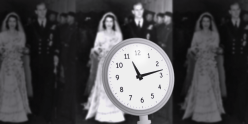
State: h=11 m=13
